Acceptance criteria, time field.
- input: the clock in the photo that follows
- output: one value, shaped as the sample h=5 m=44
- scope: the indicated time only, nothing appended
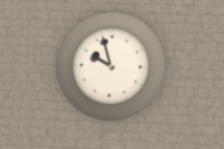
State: h=9 m=57
